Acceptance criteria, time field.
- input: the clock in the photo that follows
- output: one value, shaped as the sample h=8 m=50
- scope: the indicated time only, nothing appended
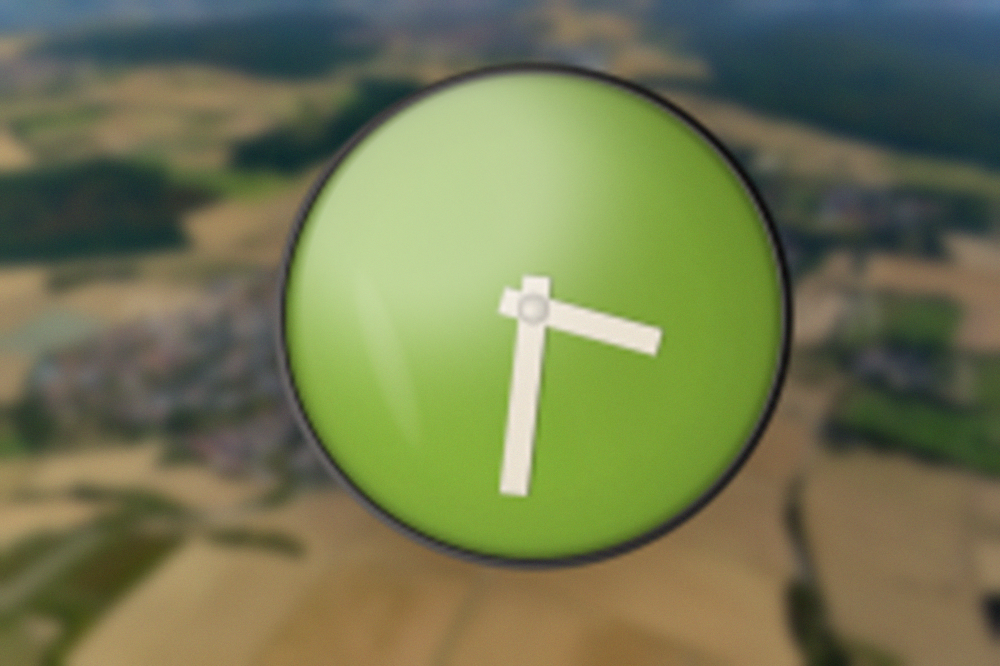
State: h=3 m=31
